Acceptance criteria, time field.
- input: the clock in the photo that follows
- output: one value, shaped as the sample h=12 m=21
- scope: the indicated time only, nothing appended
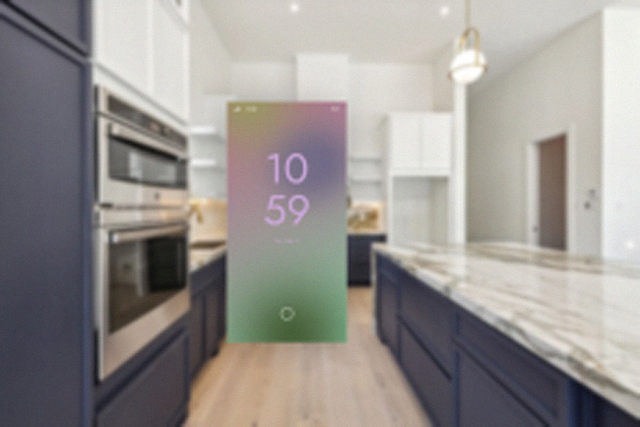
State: h=10 m=59
